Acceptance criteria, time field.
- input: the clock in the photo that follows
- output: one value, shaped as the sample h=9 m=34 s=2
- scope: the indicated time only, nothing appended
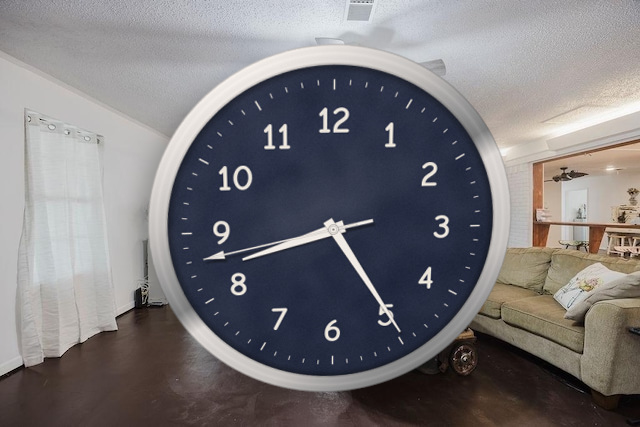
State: h=8 m=24 s=43
